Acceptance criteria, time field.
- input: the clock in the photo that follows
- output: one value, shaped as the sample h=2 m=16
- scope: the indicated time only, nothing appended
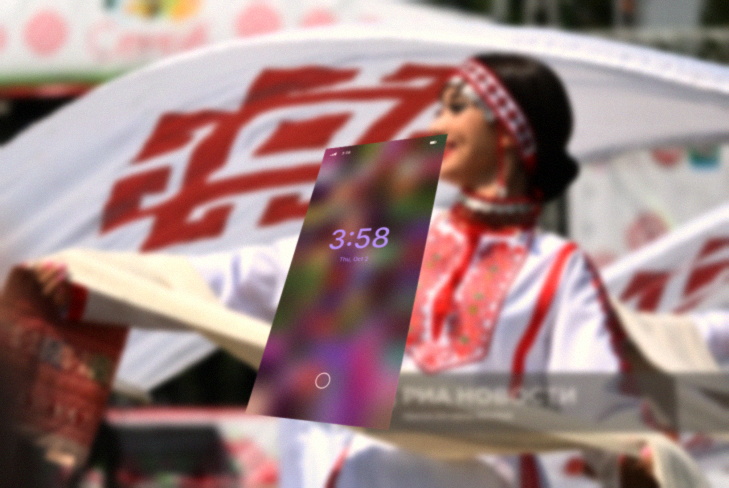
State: h=3 m=58
